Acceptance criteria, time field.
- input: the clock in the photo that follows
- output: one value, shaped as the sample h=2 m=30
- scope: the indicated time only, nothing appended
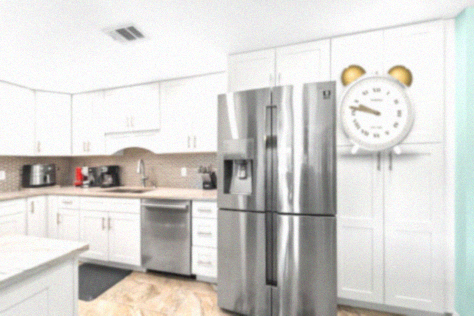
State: h=9 m=47
